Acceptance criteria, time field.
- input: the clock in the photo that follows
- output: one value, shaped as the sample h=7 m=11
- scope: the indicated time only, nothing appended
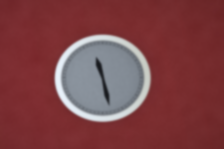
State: h=11 m=28
